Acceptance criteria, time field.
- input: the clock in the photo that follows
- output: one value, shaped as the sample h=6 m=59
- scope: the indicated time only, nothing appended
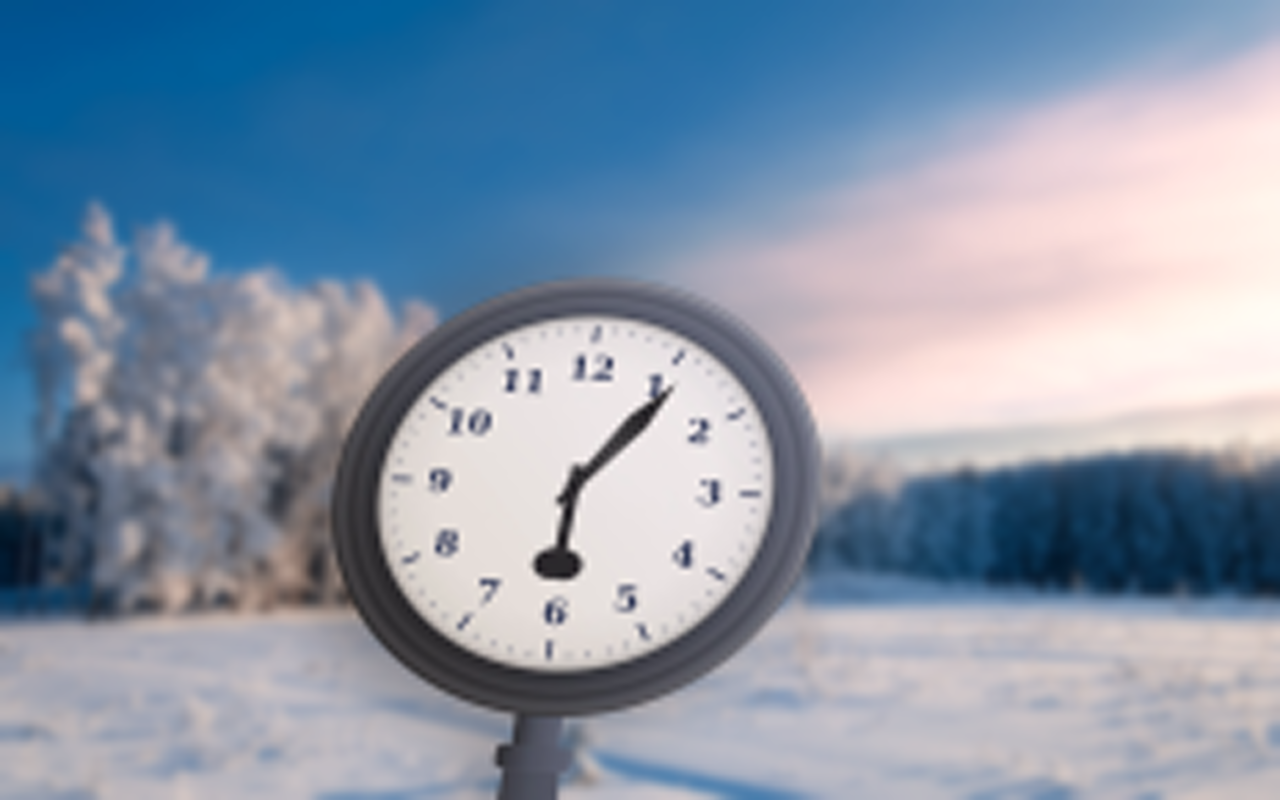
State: h=6 m=6
